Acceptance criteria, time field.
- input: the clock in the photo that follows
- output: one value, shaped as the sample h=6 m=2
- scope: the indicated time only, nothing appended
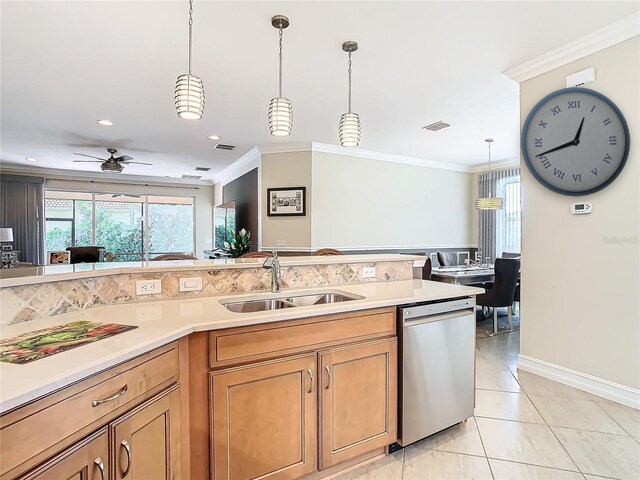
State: h=12 m=42
